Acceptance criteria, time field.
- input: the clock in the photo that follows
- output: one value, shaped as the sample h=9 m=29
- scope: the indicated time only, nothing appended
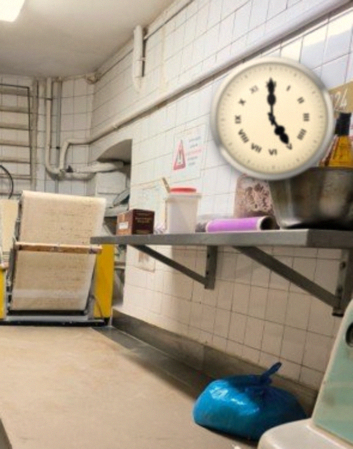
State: h=5 m=0
